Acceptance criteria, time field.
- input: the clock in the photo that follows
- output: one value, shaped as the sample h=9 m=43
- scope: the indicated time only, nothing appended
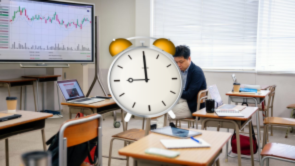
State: h=9 m=0
